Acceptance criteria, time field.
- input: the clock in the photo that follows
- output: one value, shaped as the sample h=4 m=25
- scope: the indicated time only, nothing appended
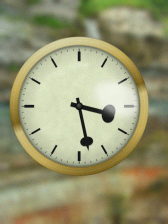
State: h=3 m=28
